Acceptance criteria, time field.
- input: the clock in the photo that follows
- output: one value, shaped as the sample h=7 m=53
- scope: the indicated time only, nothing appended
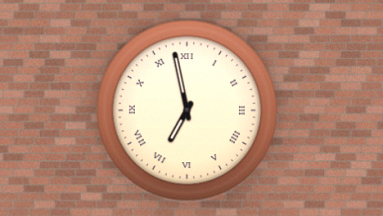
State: h=6 m=58
